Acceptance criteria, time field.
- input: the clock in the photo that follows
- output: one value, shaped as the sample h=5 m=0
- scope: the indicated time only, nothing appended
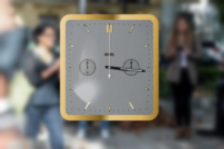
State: h=3 m=16
